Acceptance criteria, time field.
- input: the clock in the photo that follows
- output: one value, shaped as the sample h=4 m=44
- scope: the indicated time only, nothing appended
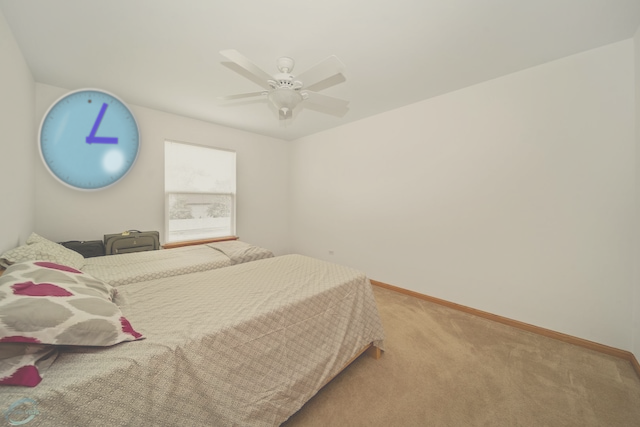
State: h=3 m=4
